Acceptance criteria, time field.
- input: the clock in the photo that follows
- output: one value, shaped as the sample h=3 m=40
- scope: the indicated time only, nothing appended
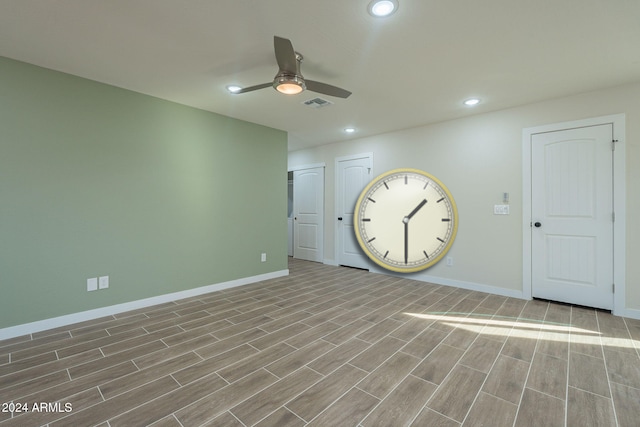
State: h=1 m=30
